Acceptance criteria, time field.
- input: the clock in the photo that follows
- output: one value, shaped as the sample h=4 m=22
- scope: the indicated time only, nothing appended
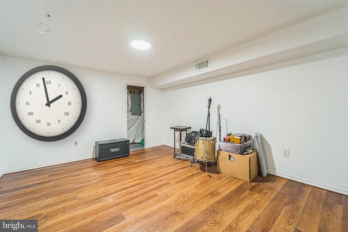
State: h=1 m=58
